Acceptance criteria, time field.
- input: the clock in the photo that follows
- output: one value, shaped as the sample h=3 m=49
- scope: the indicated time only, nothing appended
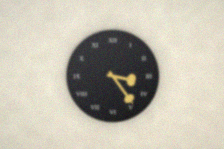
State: h=3 m=24
